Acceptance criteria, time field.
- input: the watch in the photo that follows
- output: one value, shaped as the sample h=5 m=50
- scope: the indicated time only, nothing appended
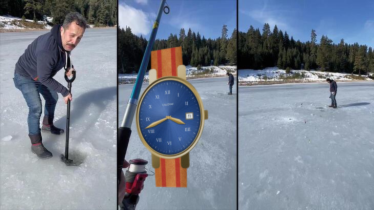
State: h=3 m=42
